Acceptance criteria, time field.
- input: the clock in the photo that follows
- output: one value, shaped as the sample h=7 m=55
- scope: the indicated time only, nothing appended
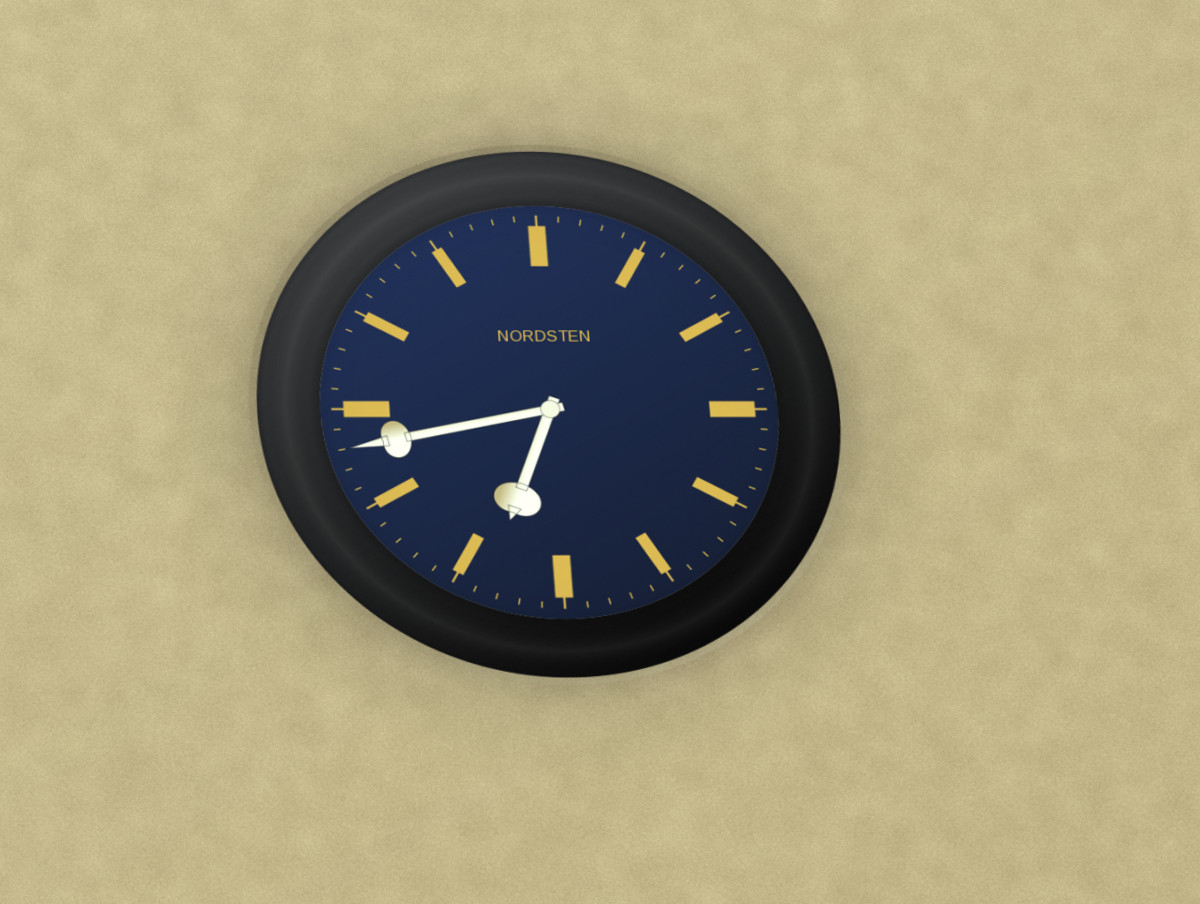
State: h=6 m=43
